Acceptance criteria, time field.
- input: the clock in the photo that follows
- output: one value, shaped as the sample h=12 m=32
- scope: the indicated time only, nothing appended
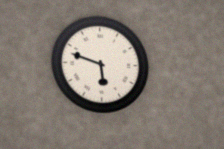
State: h=5 m=48
